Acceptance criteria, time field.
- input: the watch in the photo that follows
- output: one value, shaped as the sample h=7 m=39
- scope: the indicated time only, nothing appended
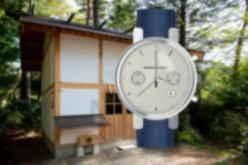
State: h=3 m=38
